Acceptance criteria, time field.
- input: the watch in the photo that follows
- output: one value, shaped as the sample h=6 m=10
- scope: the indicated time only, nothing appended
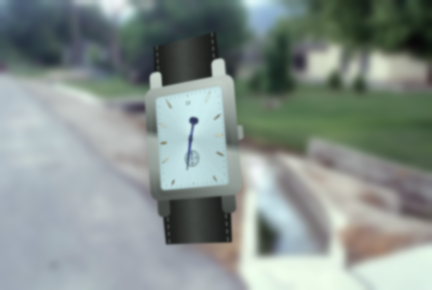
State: h=12 m=32
